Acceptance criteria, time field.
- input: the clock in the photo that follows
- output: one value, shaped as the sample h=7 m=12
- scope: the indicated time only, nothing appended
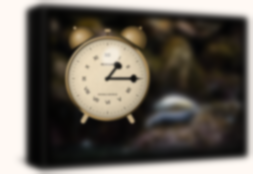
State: h=1 m=15
